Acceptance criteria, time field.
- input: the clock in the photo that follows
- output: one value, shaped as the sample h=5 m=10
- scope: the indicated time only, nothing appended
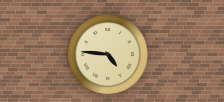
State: h=4 m=46
